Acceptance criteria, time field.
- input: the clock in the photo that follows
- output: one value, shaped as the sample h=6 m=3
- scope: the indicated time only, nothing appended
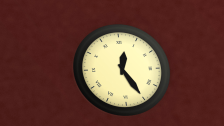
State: h=12 m=25
